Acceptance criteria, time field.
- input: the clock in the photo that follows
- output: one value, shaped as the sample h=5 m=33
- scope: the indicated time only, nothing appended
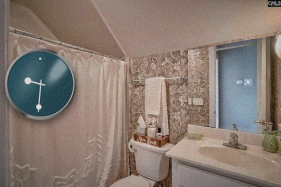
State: h=9 m=31
